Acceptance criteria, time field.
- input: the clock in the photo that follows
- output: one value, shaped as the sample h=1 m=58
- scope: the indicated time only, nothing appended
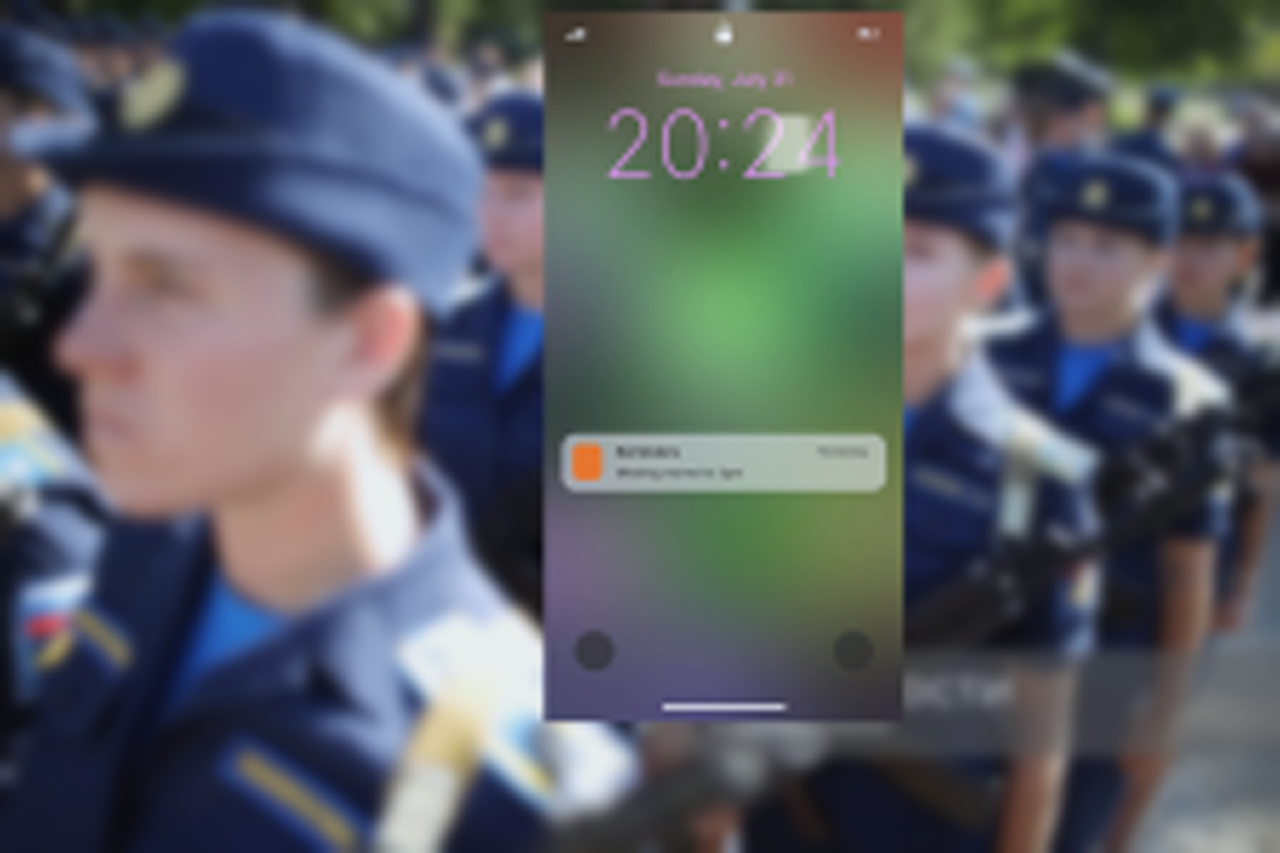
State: h=20 m=24
